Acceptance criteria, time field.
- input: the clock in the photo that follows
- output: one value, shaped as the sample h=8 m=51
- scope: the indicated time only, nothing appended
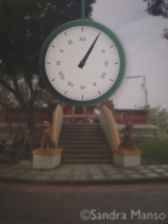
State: h=1 m=5
